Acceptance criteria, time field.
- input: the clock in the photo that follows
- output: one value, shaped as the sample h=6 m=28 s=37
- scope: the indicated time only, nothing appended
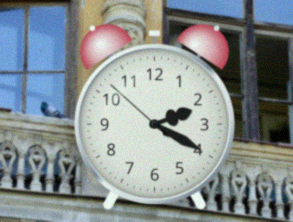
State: h=2 m=19 s=52
